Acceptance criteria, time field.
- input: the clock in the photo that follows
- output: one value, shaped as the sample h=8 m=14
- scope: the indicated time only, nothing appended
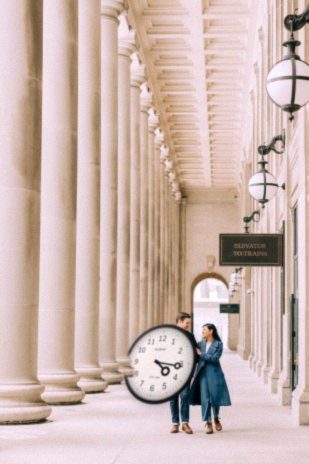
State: h=4 m=16
